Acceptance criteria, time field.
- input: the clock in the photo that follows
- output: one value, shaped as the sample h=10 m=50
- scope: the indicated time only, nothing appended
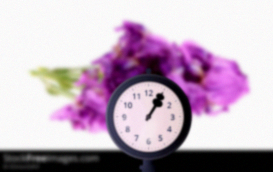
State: h=1 m=5
